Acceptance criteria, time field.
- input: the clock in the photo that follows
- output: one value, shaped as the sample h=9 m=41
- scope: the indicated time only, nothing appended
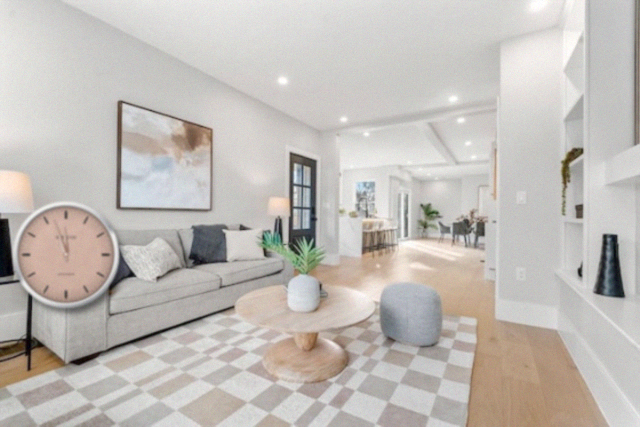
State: h=11 m=57
